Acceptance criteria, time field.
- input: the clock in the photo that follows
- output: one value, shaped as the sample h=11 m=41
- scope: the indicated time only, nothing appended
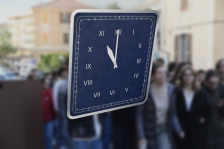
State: h=11 m=0
